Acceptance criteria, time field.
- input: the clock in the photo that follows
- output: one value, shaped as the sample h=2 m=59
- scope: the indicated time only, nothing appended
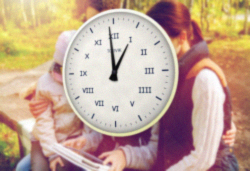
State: h=12 m=59
